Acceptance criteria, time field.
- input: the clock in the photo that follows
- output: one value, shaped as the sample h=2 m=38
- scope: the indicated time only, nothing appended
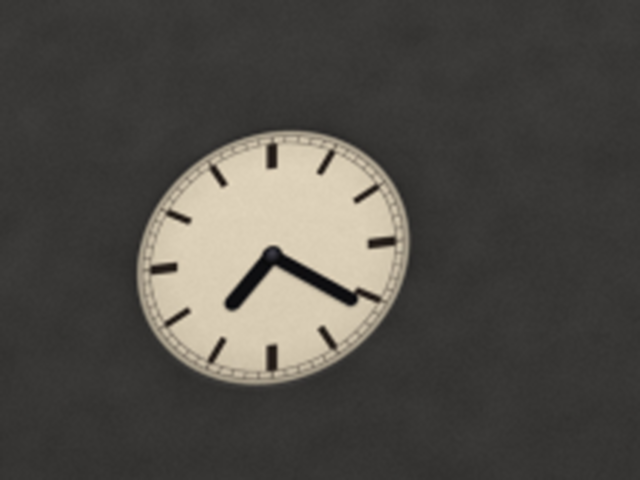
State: h=7 m=21
